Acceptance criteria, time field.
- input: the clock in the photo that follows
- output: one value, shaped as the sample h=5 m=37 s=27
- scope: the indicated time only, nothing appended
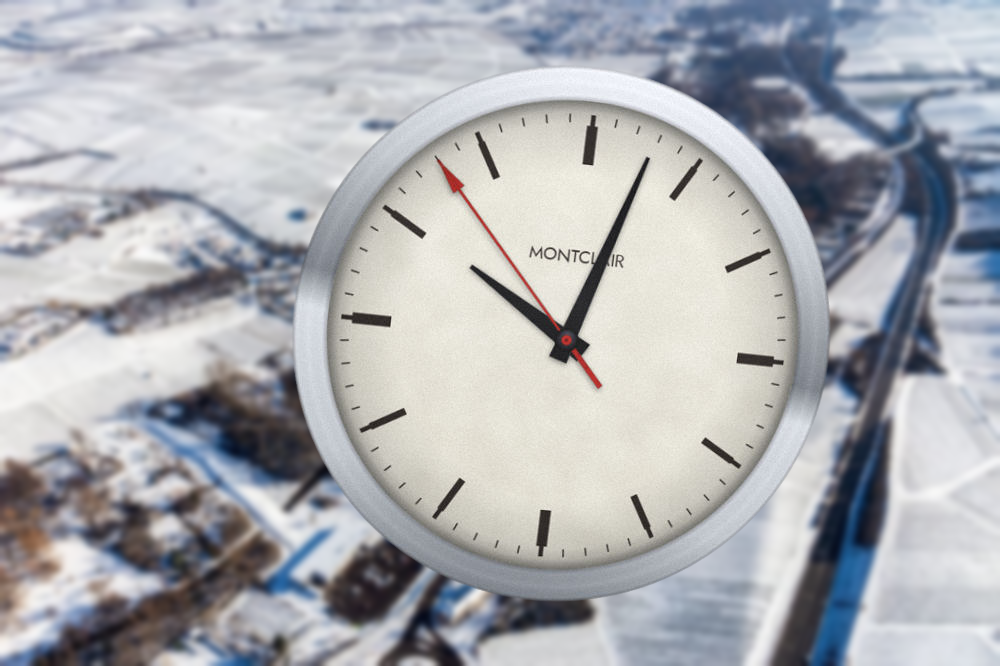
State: h=10 m=2 s=53
